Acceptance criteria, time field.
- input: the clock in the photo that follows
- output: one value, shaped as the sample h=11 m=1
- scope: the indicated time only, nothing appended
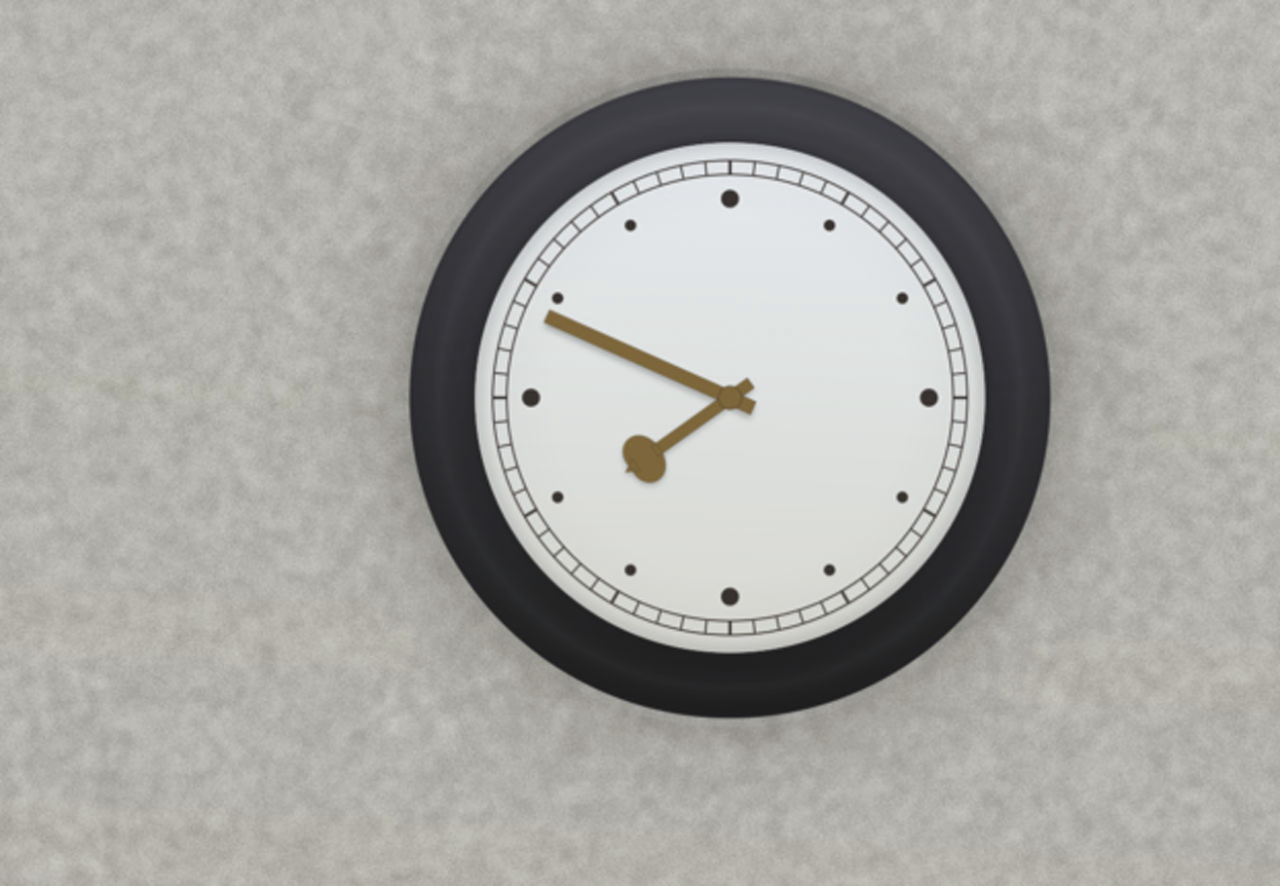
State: h=7 m=49
